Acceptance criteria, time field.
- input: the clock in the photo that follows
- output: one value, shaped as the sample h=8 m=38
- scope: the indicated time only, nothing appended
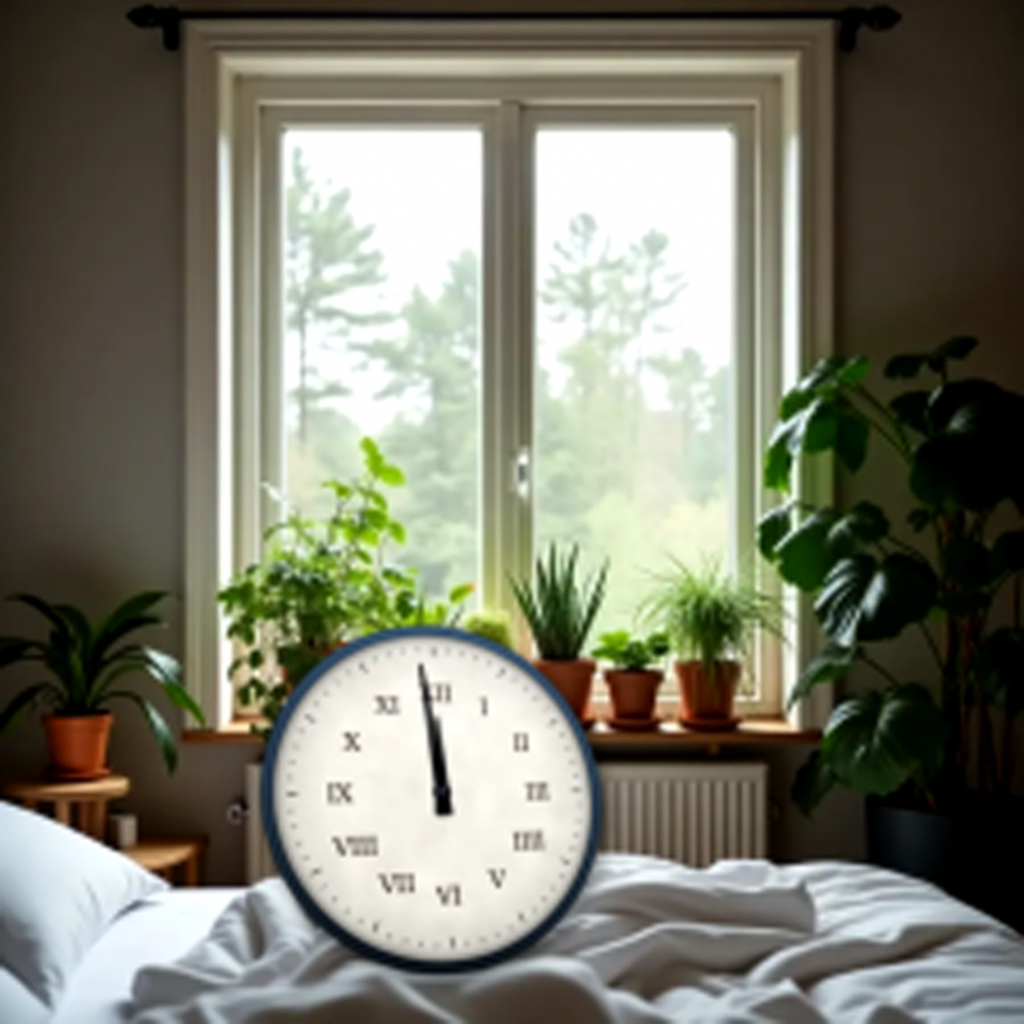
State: h=11 m=59
